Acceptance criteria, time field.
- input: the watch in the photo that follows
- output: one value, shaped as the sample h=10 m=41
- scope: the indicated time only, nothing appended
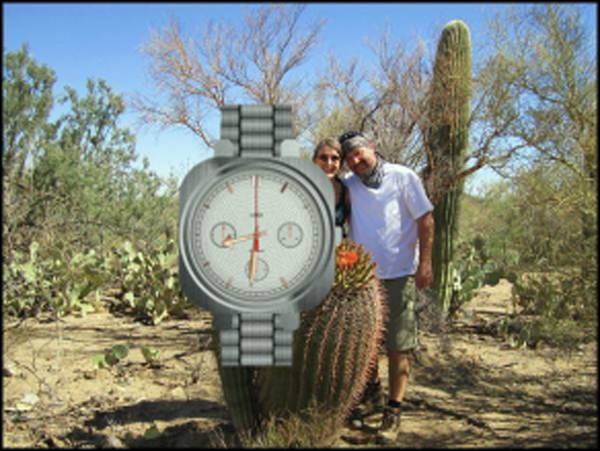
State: h=8 m=31
